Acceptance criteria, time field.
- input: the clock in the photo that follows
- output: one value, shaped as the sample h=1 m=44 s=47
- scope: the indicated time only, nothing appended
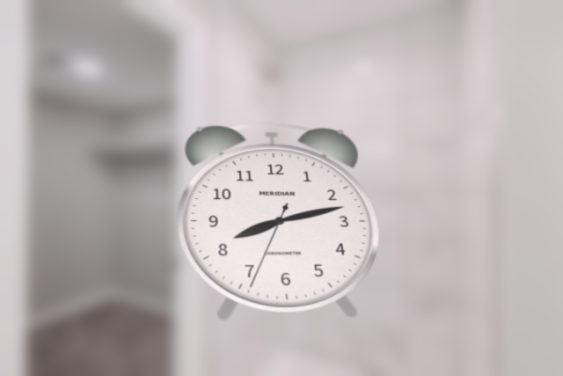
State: h=8 m=12 s=34
